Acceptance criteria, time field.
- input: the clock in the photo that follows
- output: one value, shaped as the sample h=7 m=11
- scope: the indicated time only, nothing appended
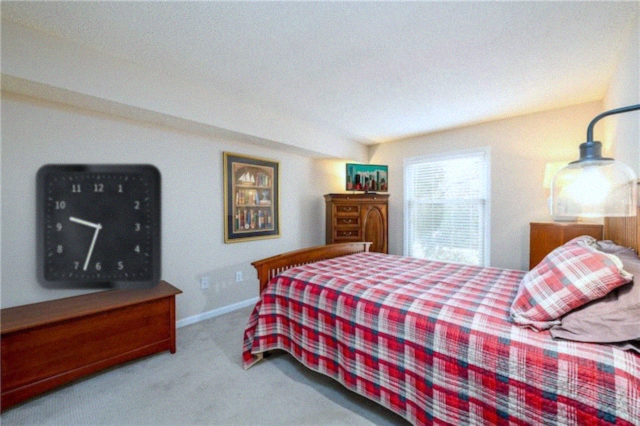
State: h=9 m=33
